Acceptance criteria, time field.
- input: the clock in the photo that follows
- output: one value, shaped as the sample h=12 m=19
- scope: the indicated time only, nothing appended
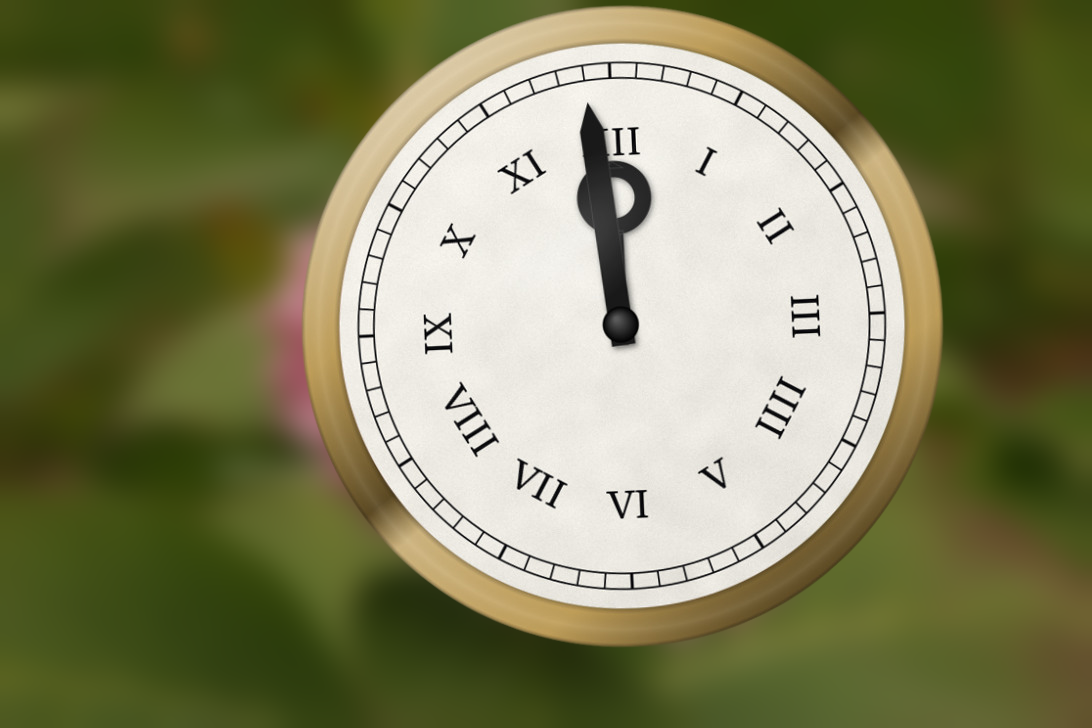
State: h=11 m=59
